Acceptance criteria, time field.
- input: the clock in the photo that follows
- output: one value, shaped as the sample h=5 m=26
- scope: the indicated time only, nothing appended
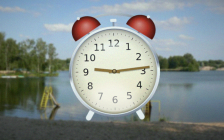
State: h=9 m=14
